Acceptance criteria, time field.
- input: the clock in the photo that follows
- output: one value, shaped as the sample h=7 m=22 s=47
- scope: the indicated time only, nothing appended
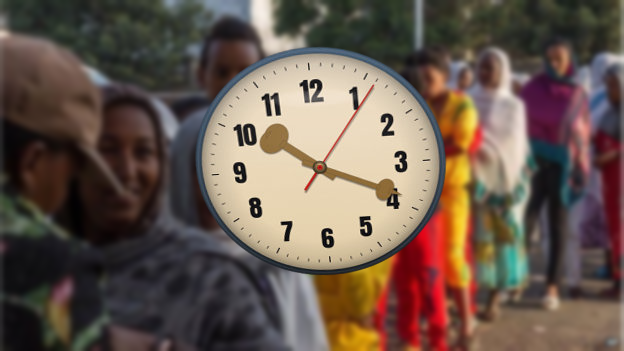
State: h=10 m=19 s=6
